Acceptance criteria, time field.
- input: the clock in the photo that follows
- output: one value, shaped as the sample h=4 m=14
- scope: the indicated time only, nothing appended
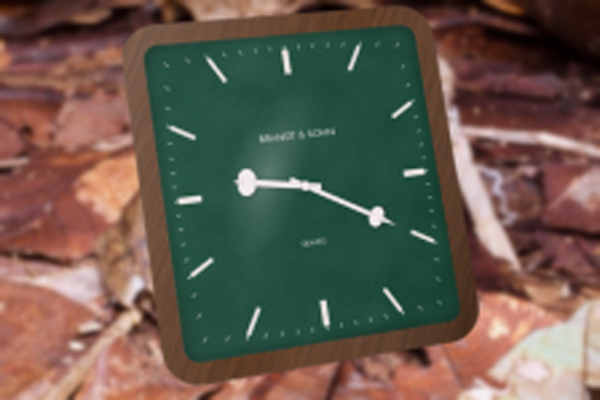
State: h=9 m=20
